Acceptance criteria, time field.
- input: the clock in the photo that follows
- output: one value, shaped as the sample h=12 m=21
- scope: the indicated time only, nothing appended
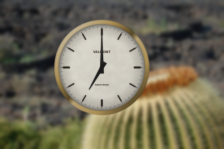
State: h=7 m=0
